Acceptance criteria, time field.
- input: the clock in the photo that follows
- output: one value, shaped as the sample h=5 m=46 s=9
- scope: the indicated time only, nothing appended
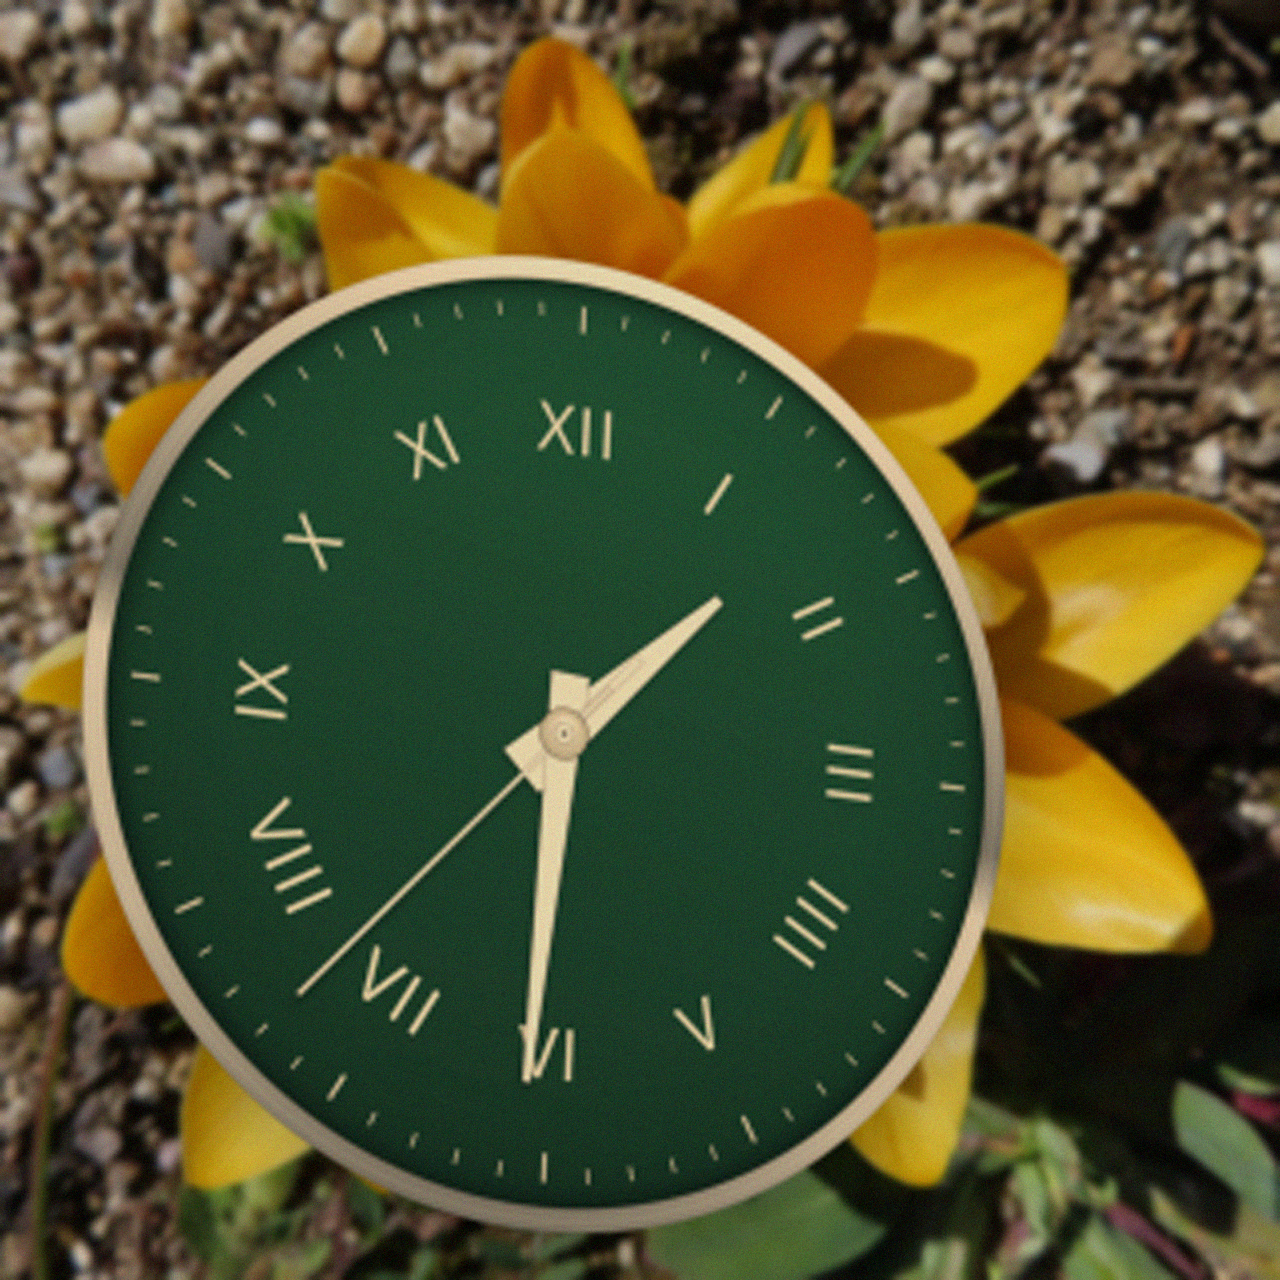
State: h=1 m=30 s=37
